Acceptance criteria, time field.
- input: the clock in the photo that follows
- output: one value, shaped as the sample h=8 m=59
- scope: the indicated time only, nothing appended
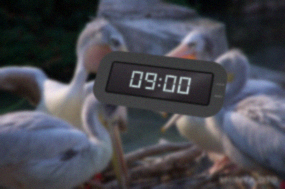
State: h=9 m=0
